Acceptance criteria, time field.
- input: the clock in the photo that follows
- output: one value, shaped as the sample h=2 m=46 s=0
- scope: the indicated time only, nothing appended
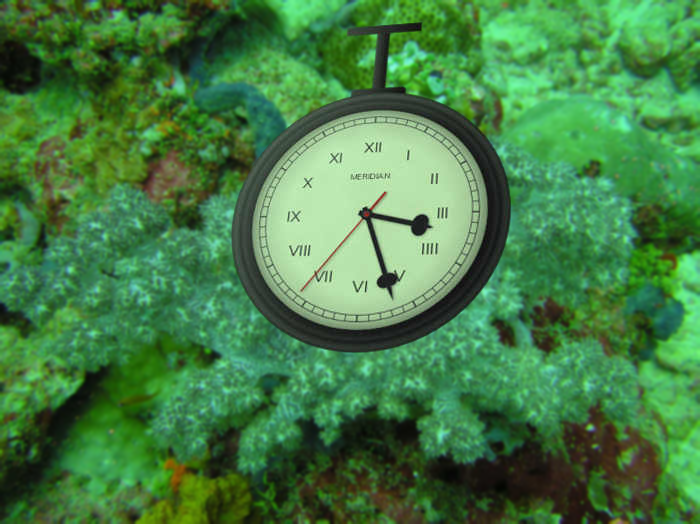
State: h=3 m=26 s=36
